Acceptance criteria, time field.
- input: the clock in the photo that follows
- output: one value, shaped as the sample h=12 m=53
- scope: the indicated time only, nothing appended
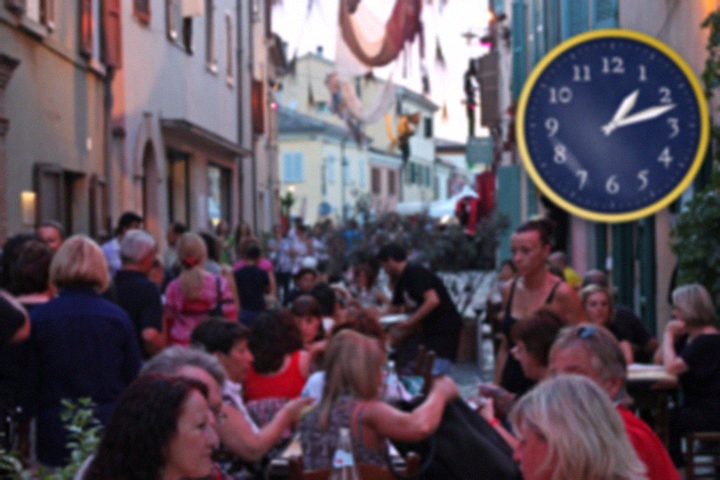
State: h=1 m=12
